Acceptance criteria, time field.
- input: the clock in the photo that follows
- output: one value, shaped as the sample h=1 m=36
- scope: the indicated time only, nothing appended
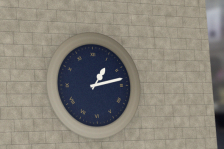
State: h=1 m=13
